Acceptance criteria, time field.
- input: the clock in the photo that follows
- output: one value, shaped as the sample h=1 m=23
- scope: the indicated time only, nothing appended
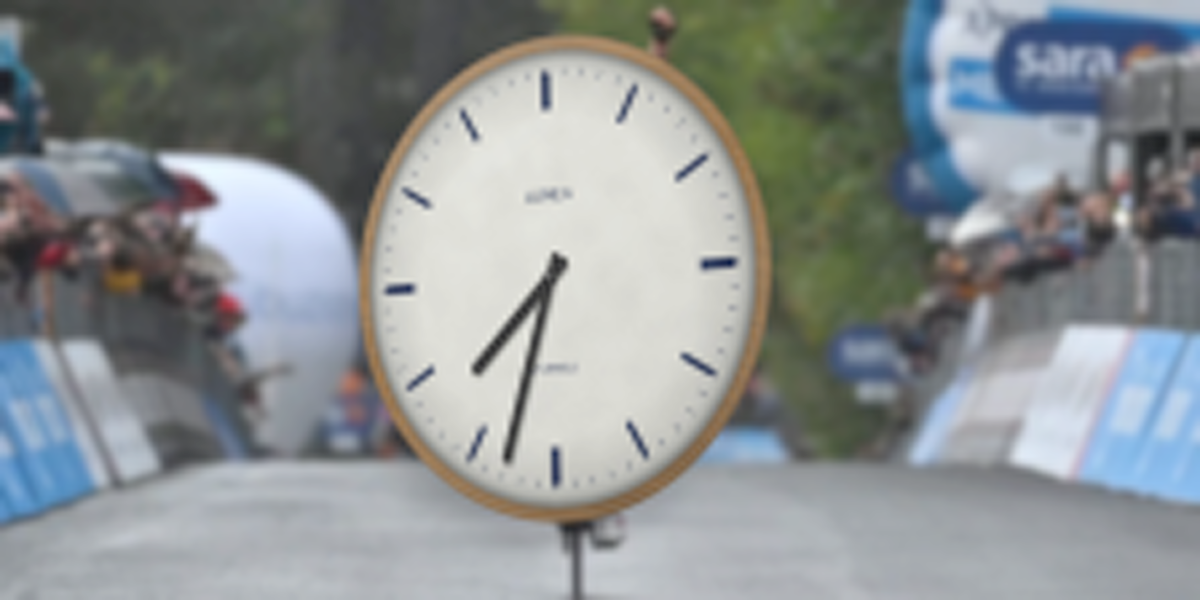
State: h=7 m=33
